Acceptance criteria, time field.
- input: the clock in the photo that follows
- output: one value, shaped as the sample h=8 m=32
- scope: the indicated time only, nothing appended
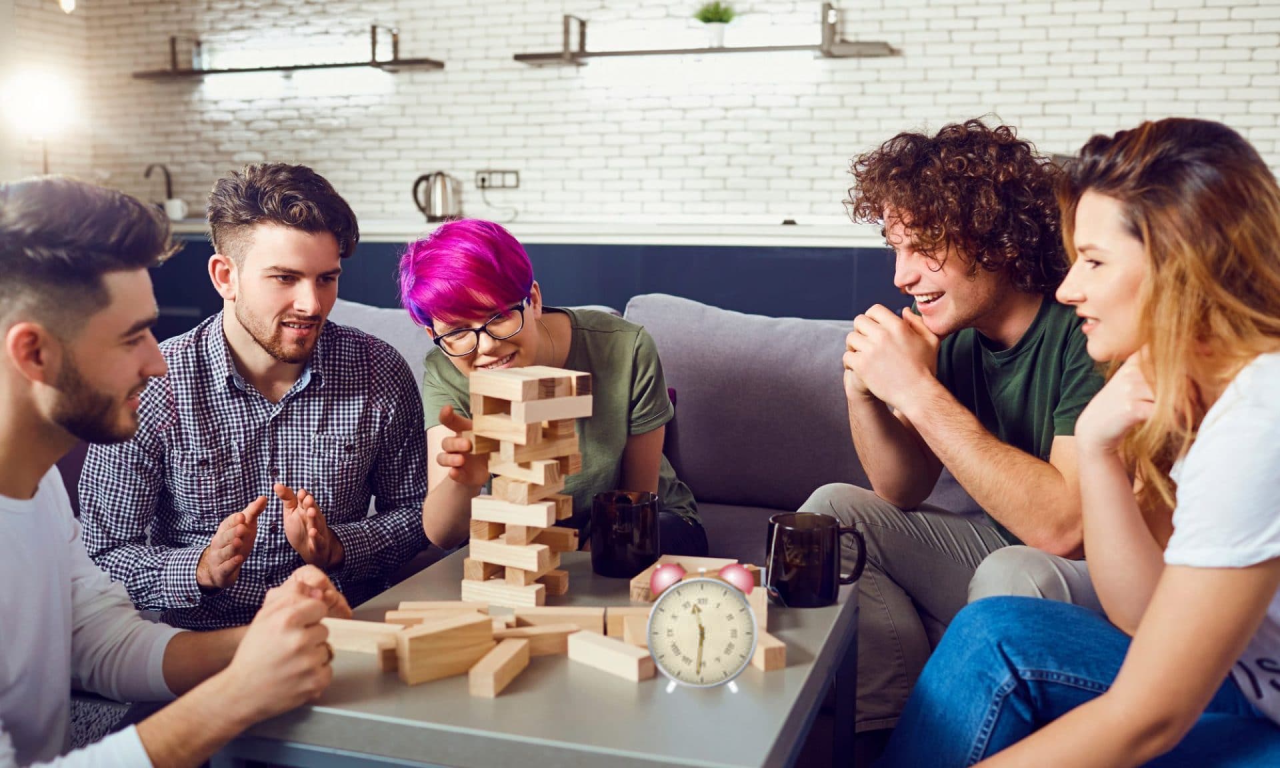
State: h=11 m=31
